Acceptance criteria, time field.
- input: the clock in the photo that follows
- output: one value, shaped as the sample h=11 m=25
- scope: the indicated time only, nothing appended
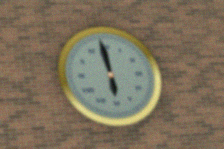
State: h=5 m=59
